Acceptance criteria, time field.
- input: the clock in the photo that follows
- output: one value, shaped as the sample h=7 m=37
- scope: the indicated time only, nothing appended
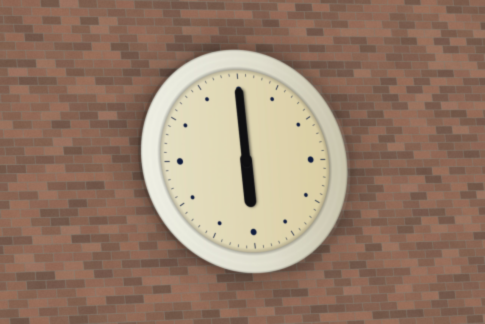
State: h=6 m=0
